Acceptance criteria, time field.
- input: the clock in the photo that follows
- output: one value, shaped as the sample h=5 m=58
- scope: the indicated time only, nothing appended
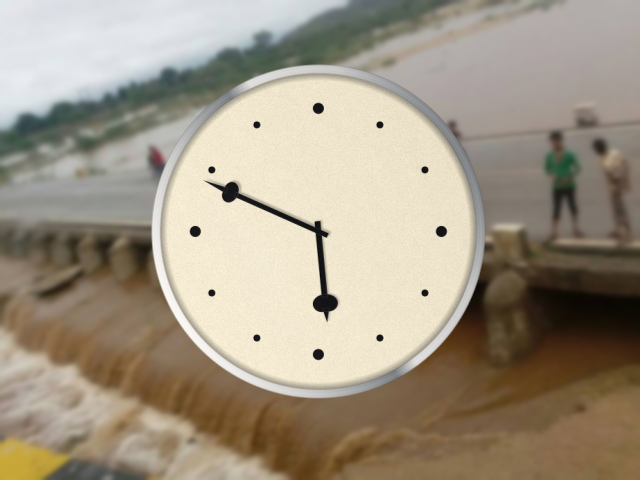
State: h=5 m=49
